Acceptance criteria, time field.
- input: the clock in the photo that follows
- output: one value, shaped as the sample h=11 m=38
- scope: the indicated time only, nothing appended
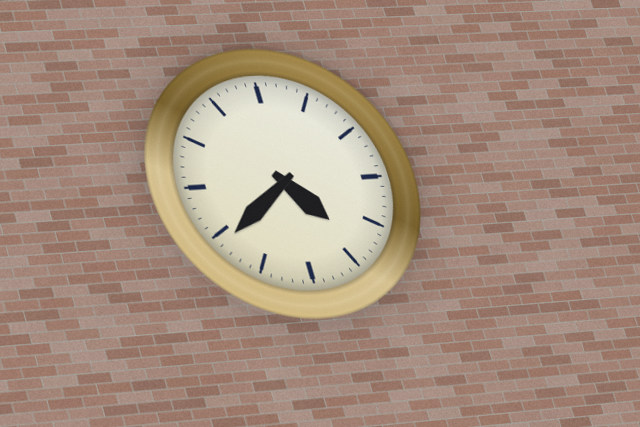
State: h=4 m=39
